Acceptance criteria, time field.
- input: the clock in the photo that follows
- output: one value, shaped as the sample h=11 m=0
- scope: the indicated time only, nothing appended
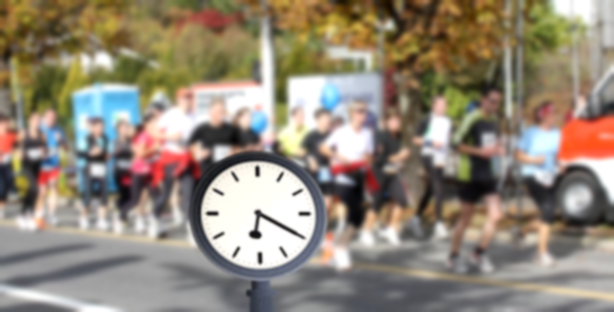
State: h=6 m=20
